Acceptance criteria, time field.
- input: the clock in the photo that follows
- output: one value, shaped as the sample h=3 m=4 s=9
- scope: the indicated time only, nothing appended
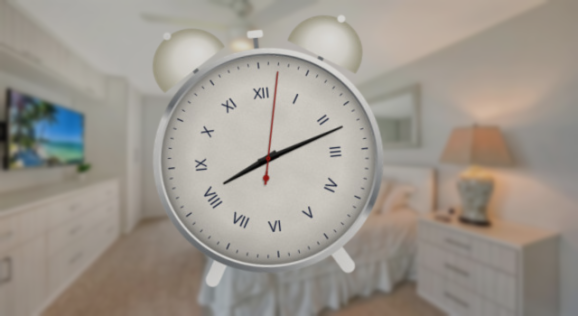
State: h=8 m=12 s=2
